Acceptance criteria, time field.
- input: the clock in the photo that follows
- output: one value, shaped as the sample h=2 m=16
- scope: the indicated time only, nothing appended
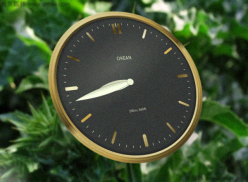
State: h=8 m=43
